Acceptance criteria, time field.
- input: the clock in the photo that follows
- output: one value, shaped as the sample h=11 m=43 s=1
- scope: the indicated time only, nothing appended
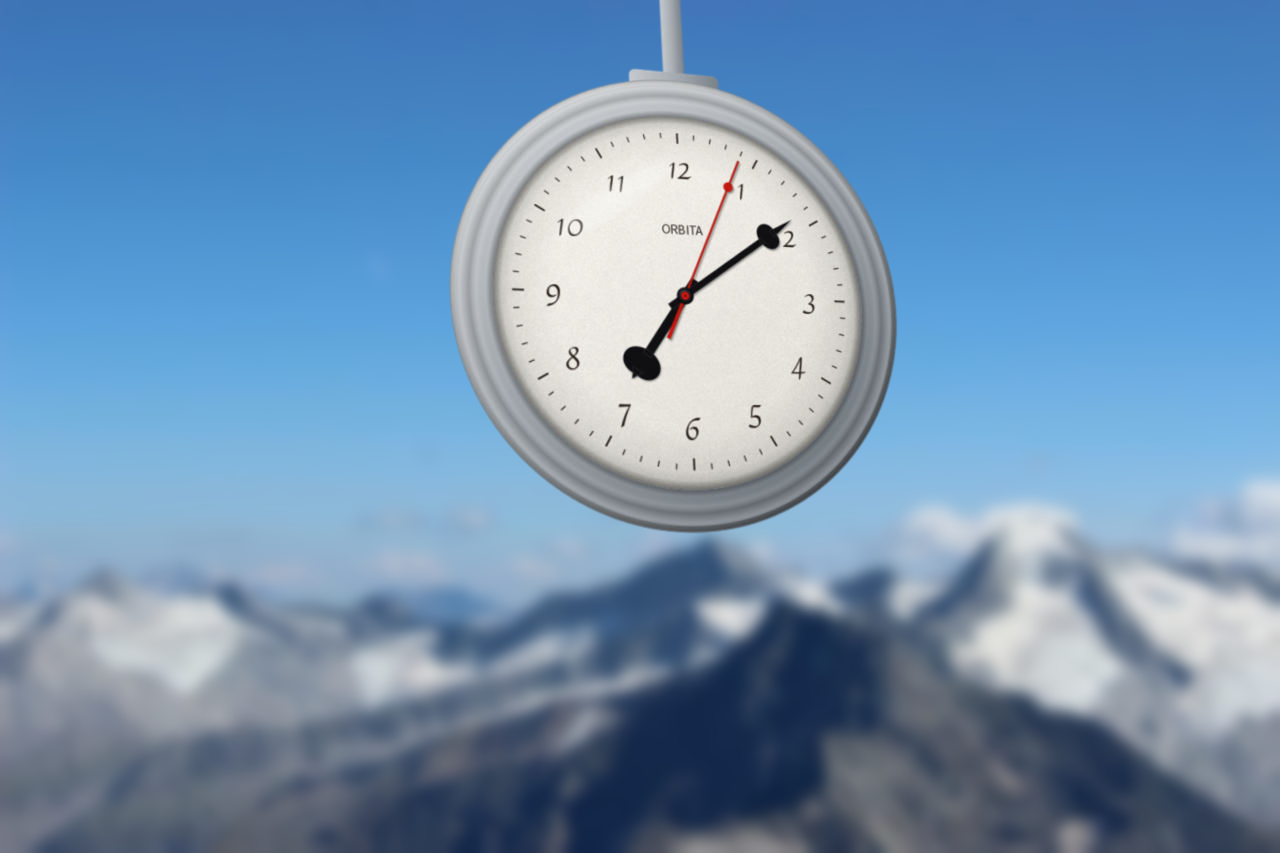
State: h=7 m=9 s=4
